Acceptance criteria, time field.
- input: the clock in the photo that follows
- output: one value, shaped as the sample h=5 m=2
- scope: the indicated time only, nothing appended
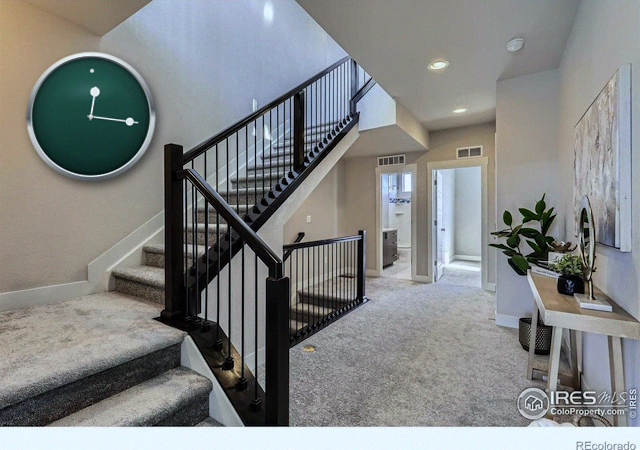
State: h=12 m=16
